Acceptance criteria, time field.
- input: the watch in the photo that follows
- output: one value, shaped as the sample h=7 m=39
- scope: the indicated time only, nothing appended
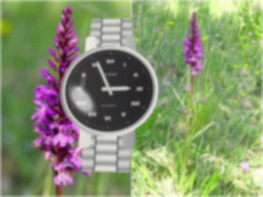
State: h=2 m=56
